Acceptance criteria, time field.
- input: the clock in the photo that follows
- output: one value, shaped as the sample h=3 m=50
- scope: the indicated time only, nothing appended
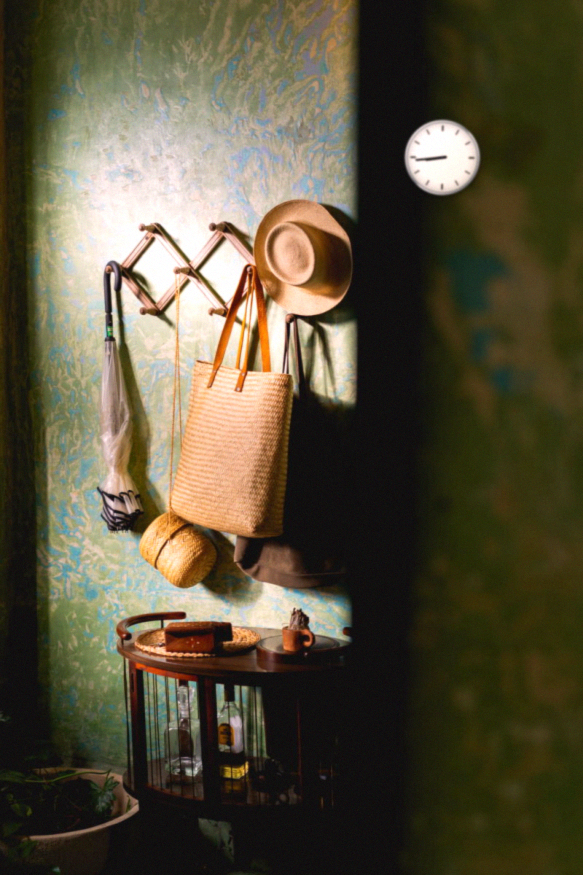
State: h=8 m=44
